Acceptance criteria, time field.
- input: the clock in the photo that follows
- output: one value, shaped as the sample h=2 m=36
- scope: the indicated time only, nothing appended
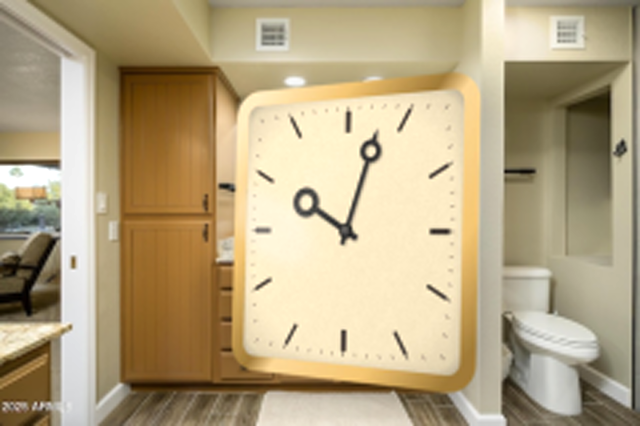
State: h=10 m=3
